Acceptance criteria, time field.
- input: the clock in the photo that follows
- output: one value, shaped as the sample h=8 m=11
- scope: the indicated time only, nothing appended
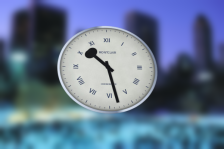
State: h=10 m=28
